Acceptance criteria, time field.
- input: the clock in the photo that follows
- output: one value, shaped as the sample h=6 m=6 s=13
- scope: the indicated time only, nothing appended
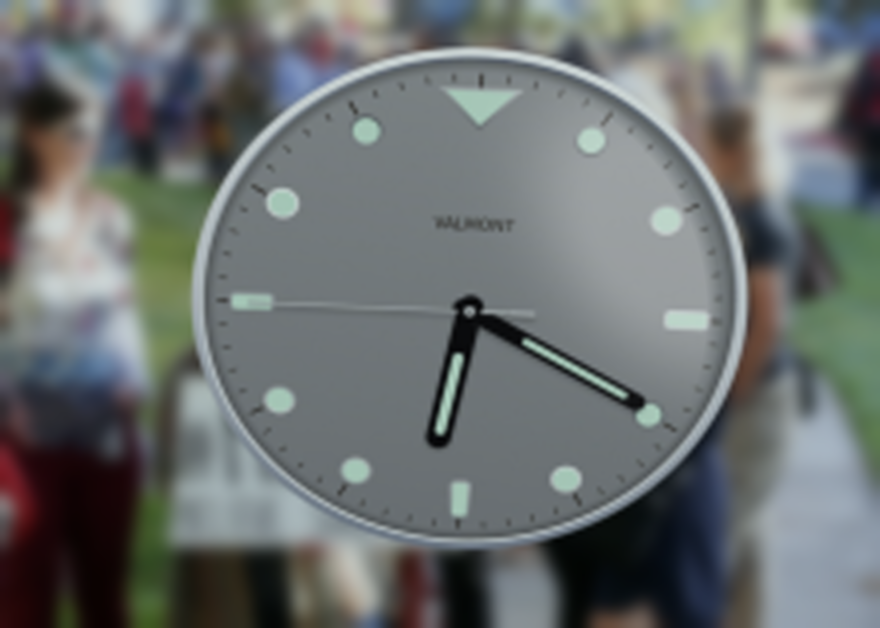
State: h=6 m=19 s=45
